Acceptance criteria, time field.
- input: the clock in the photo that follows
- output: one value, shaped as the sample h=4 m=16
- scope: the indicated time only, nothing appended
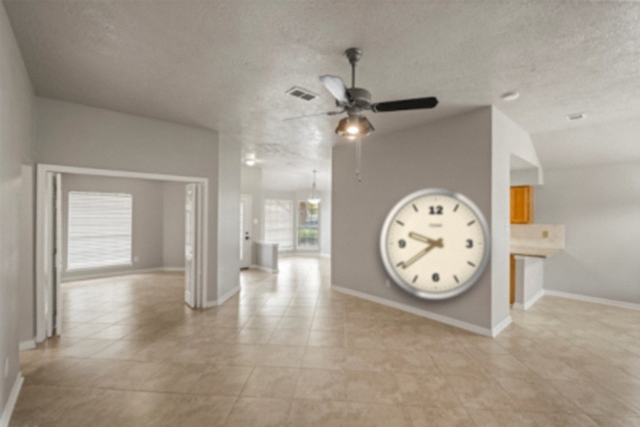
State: h=9 m=39
